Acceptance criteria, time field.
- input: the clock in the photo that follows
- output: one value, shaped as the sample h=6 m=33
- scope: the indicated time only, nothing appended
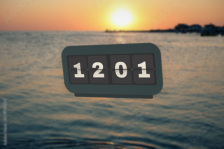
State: h=12 m=1
